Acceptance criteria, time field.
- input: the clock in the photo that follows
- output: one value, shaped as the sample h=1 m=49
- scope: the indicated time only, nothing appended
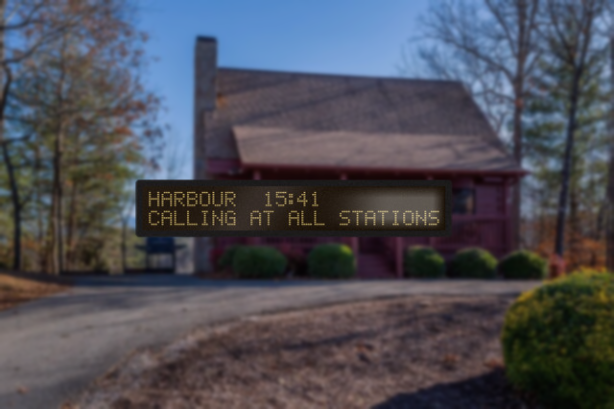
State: h=15 m=41
